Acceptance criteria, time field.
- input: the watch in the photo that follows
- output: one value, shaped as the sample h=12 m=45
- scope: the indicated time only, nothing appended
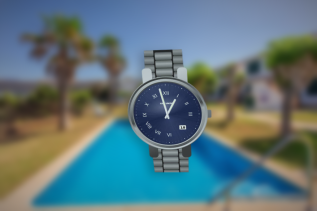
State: h=12 m=58
